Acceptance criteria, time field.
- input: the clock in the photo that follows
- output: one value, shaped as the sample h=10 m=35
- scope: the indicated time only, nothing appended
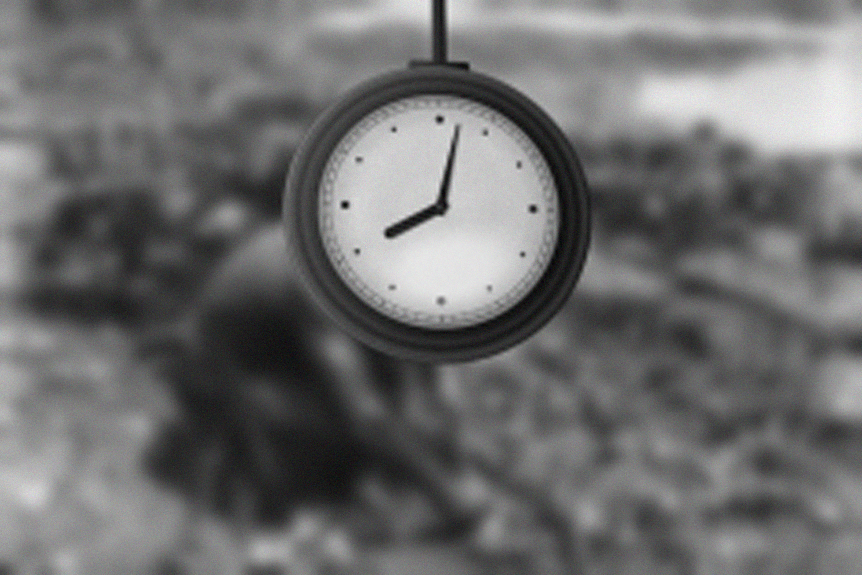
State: h=8 m=2
